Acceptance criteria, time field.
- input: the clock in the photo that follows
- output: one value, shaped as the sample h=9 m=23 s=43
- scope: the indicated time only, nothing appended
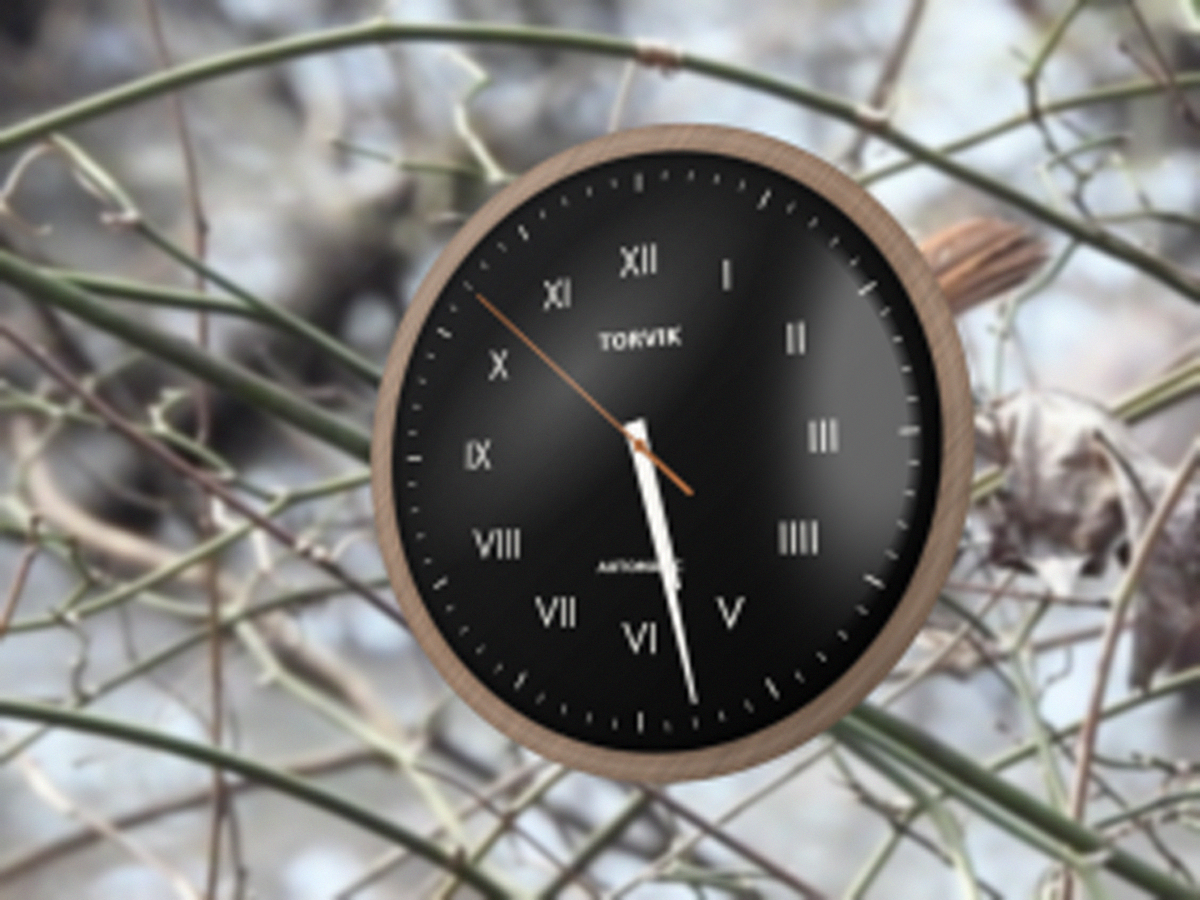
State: h=5 m=27 s=52
